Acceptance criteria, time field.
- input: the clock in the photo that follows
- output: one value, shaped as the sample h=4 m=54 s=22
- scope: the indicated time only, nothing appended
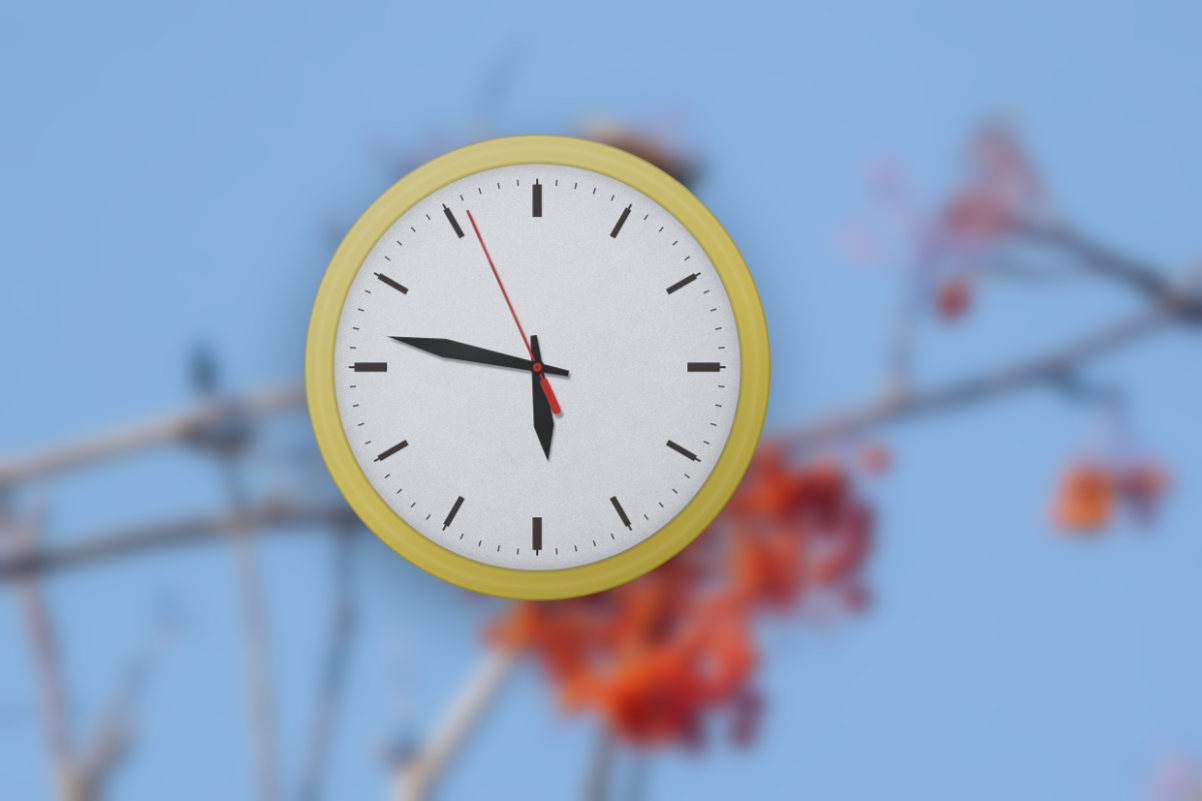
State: h=5 m=46 s=56
